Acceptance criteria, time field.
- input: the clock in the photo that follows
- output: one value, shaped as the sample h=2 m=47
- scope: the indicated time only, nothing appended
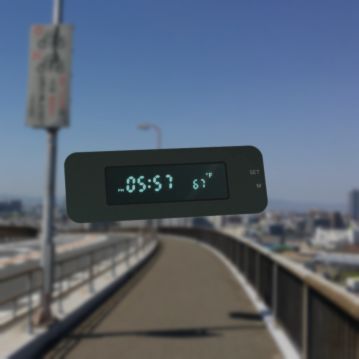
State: h=5 m=57
